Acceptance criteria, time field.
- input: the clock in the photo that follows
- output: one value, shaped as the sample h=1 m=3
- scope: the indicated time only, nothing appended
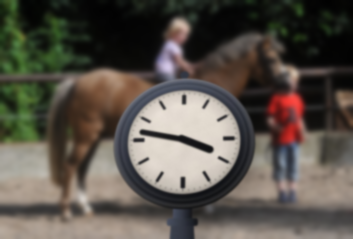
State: h=3 m=47
